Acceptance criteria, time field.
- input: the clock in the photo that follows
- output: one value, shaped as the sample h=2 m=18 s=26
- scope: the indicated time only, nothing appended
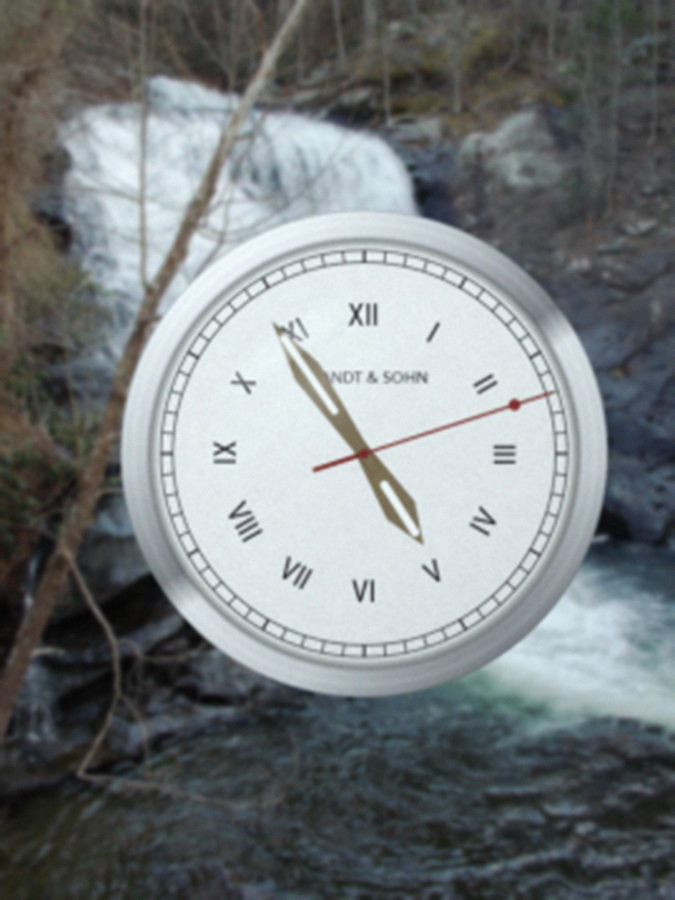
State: h=4 m=54 s=12
